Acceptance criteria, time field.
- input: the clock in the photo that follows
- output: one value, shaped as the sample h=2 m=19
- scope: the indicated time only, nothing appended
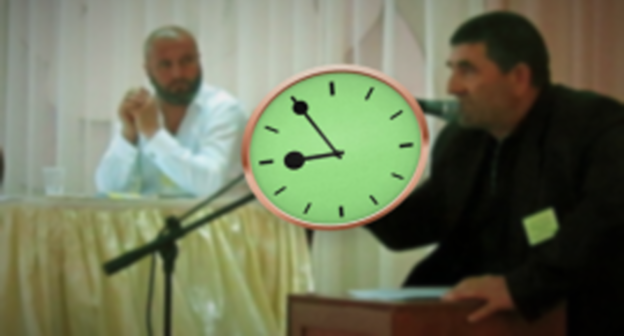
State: h=8 m=55
